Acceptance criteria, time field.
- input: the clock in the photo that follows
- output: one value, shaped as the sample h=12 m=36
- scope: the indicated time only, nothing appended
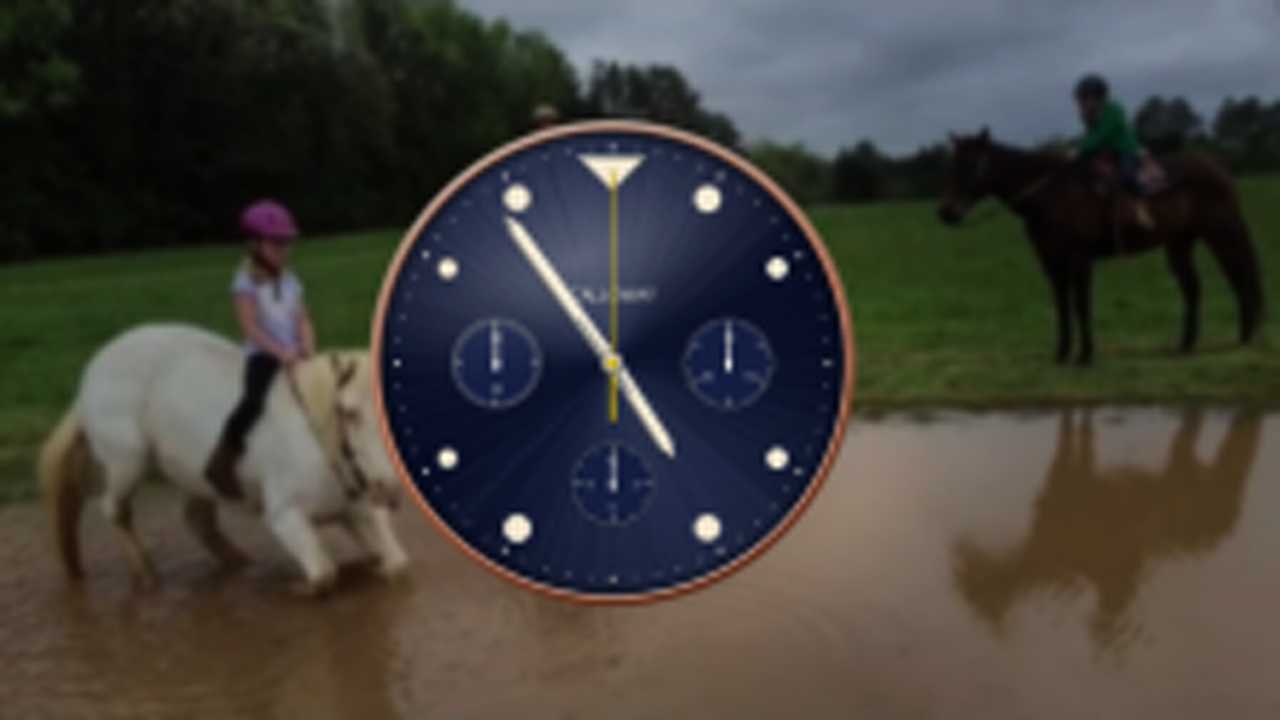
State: h=4 m=54
